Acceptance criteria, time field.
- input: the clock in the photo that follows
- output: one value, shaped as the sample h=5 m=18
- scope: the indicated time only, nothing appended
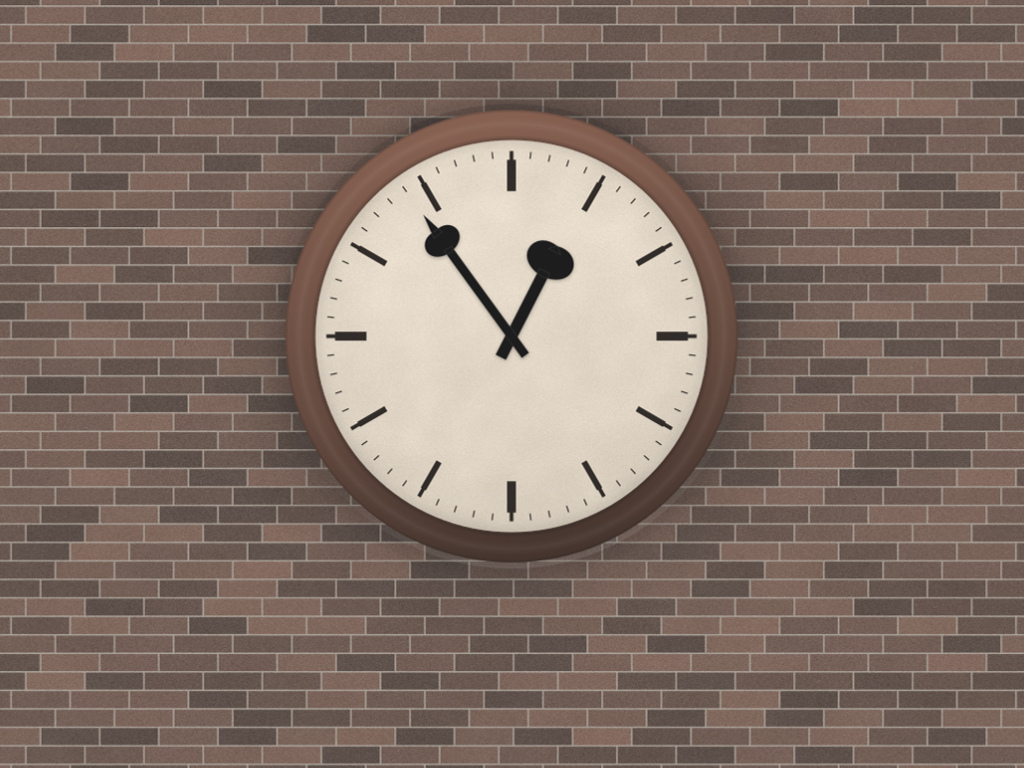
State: h=12 m=54
